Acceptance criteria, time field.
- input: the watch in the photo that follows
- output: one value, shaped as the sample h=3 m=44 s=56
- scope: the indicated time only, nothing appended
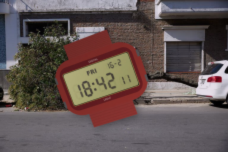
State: h=18 m=42 s=11
